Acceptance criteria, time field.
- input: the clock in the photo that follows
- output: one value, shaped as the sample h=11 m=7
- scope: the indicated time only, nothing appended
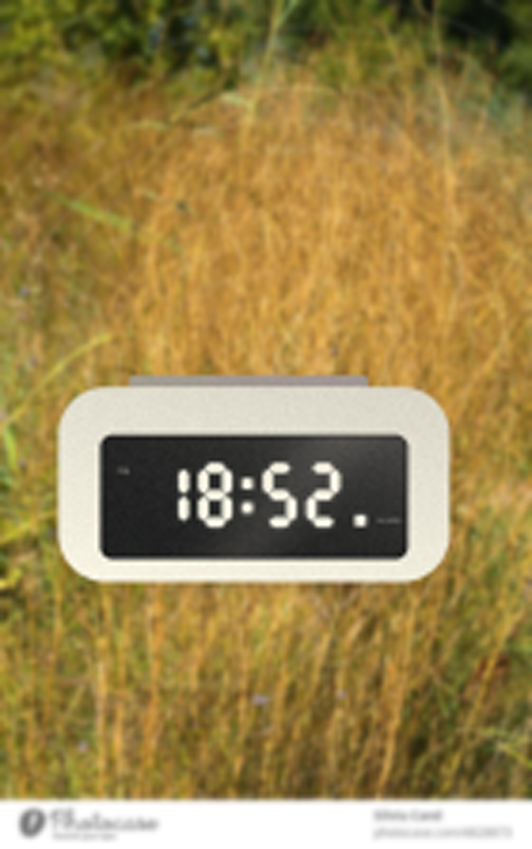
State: h=18 m=52
